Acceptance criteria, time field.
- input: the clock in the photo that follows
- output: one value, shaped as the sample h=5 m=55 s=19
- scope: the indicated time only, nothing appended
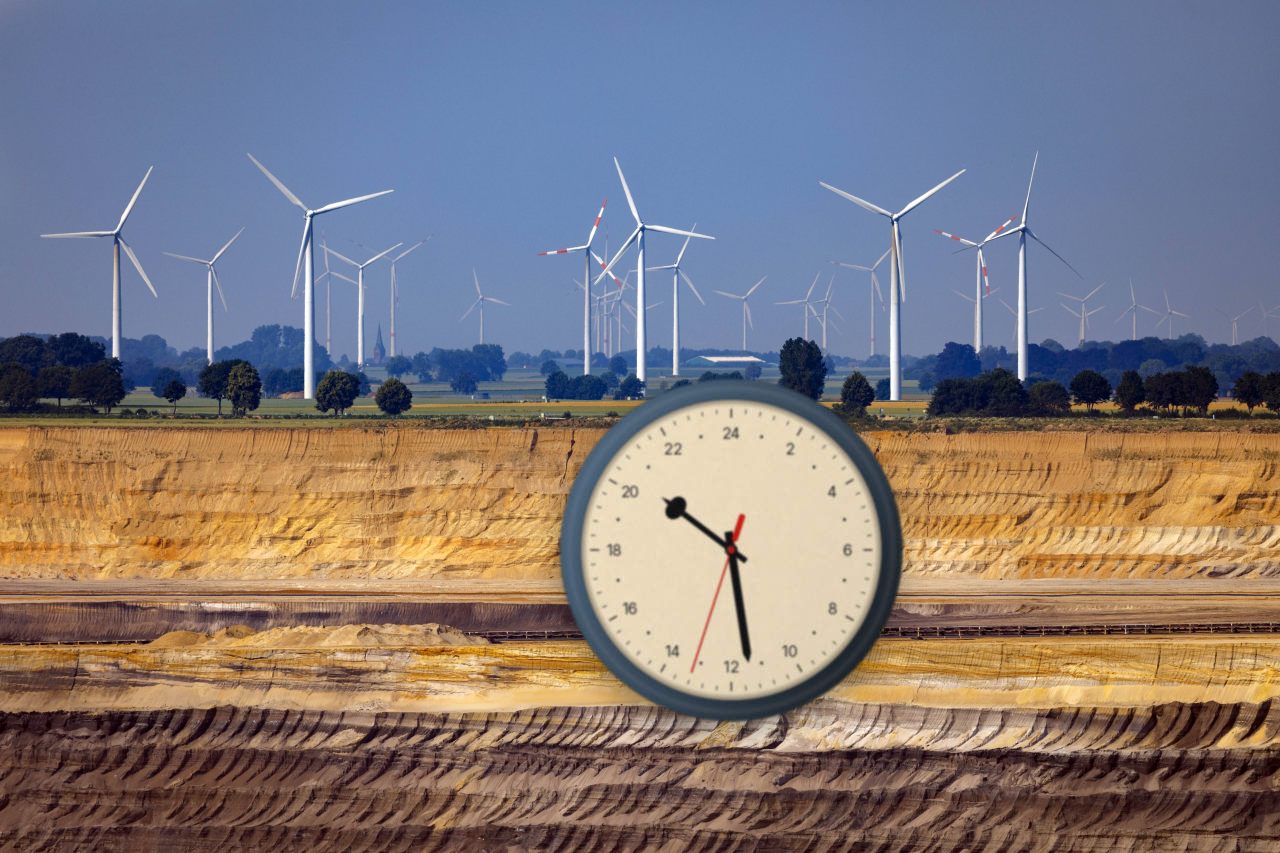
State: h=20 m=28 s=33
